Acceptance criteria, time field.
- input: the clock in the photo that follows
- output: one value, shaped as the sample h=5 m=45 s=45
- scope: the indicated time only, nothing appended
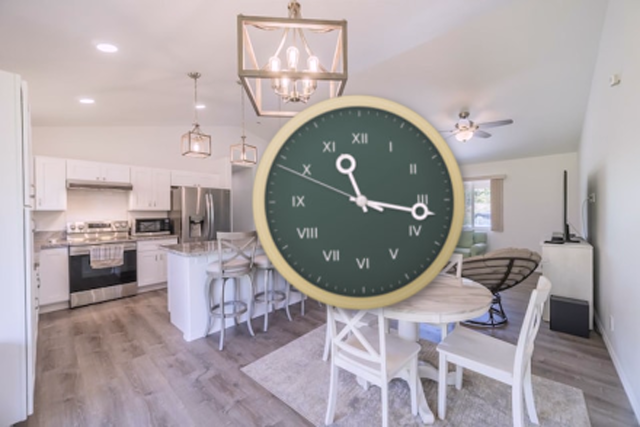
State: h=11 m=16 s=49
